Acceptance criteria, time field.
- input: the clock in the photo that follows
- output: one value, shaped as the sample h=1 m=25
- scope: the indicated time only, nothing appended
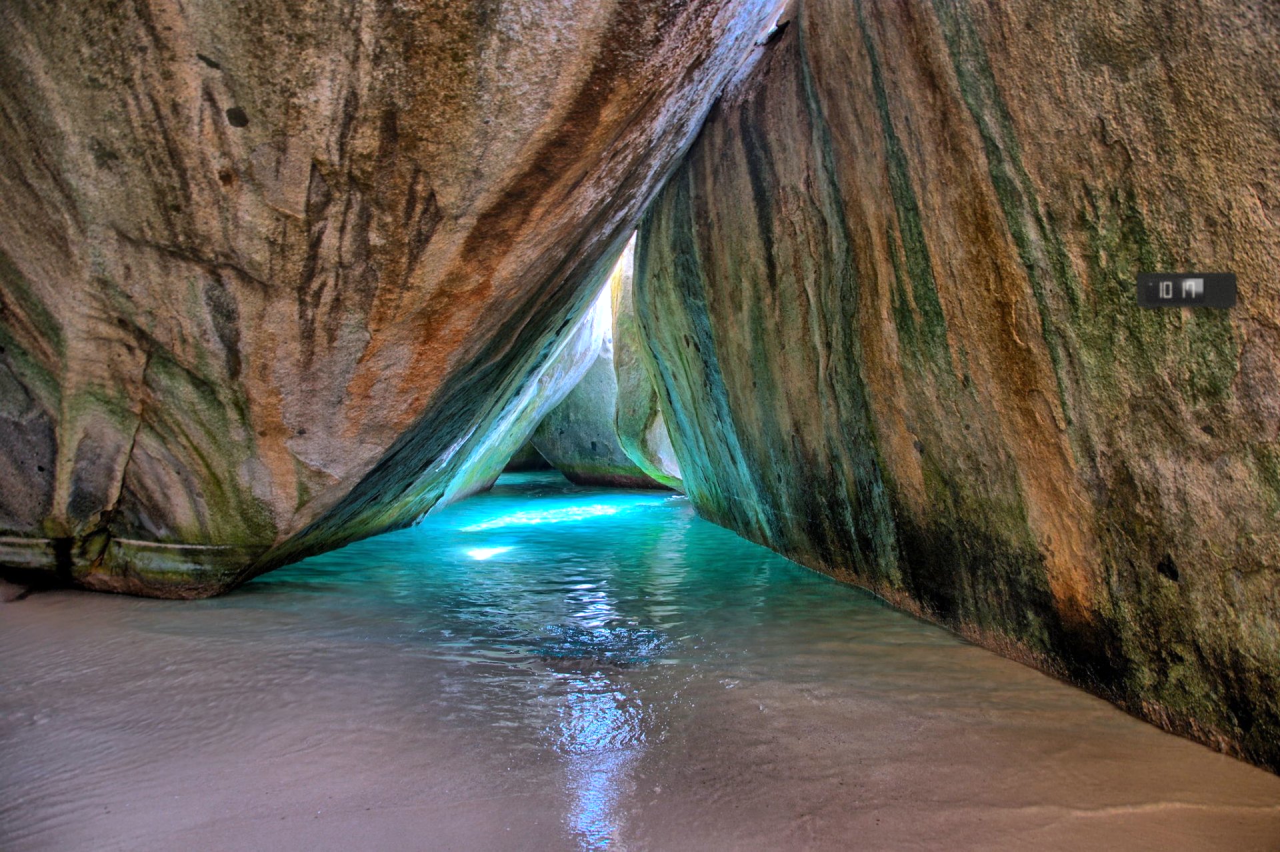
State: h=10 m=17
